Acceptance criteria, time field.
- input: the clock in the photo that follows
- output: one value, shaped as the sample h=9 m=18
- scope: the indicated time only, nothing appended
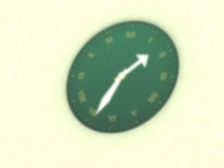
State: h=1 m=34
